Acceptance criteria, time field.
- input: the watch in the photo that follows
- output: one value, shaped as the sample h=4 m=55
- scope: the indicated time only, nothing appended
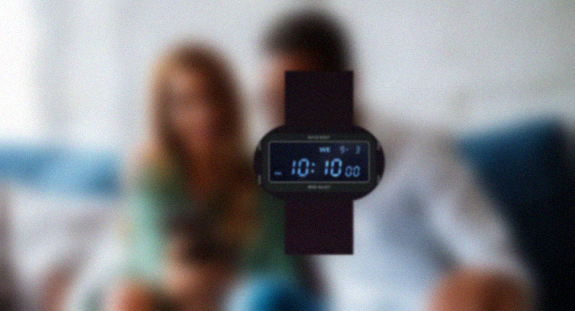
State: h=10 m=10
